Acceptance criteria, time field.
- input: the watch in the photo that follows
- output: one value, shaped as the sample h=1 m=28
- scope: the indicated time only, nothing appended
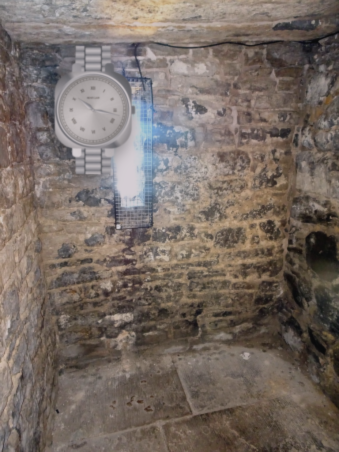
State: h=10 m=17
